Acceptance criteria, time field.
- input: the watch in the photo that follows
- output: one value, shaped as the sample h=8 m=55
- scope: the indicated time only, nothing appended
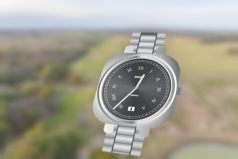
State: h=12 m=36
